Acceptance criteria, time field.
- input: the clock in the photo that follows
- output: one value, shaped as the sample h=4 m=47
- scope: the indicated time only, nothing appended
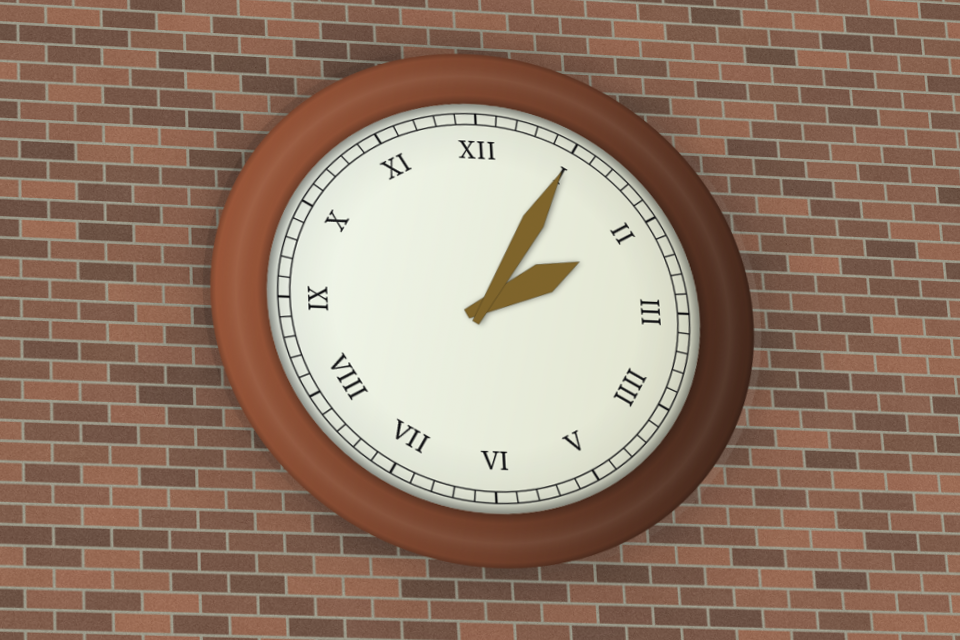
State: h=2 m=5
